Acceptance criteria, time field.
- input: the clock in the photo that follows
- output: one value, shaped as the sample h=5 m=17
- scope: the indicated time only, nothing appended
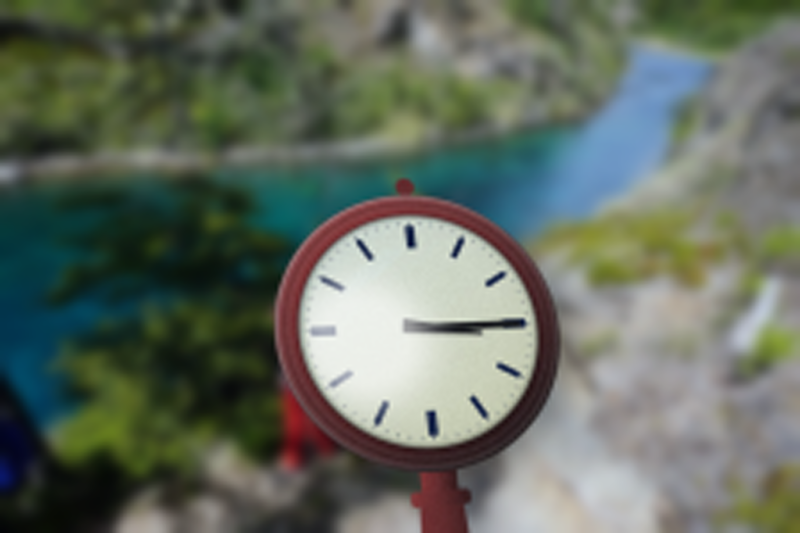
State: h=3 m=15
